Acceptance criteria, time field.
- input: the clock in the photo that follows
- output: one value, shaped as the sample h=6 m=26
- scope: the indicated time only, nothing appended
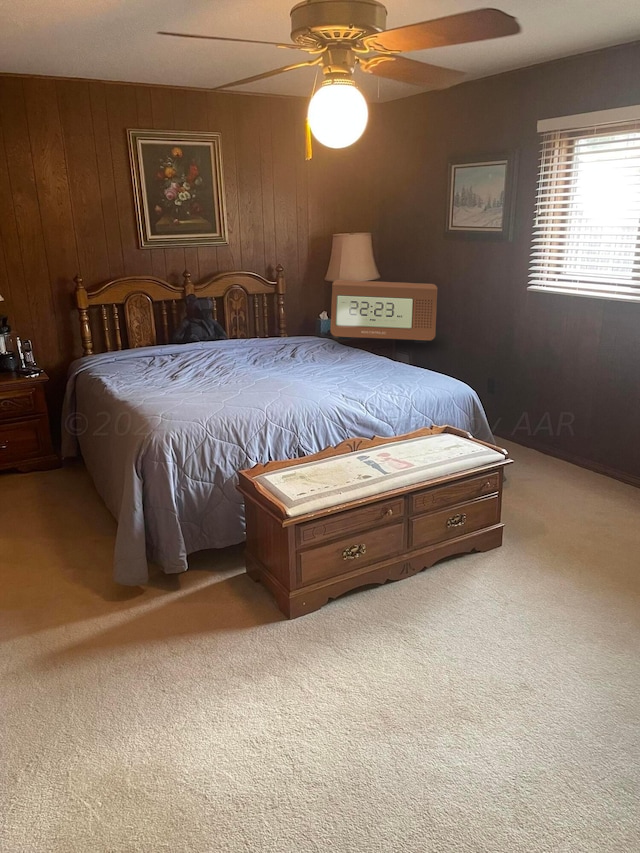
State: h=22 m=23
